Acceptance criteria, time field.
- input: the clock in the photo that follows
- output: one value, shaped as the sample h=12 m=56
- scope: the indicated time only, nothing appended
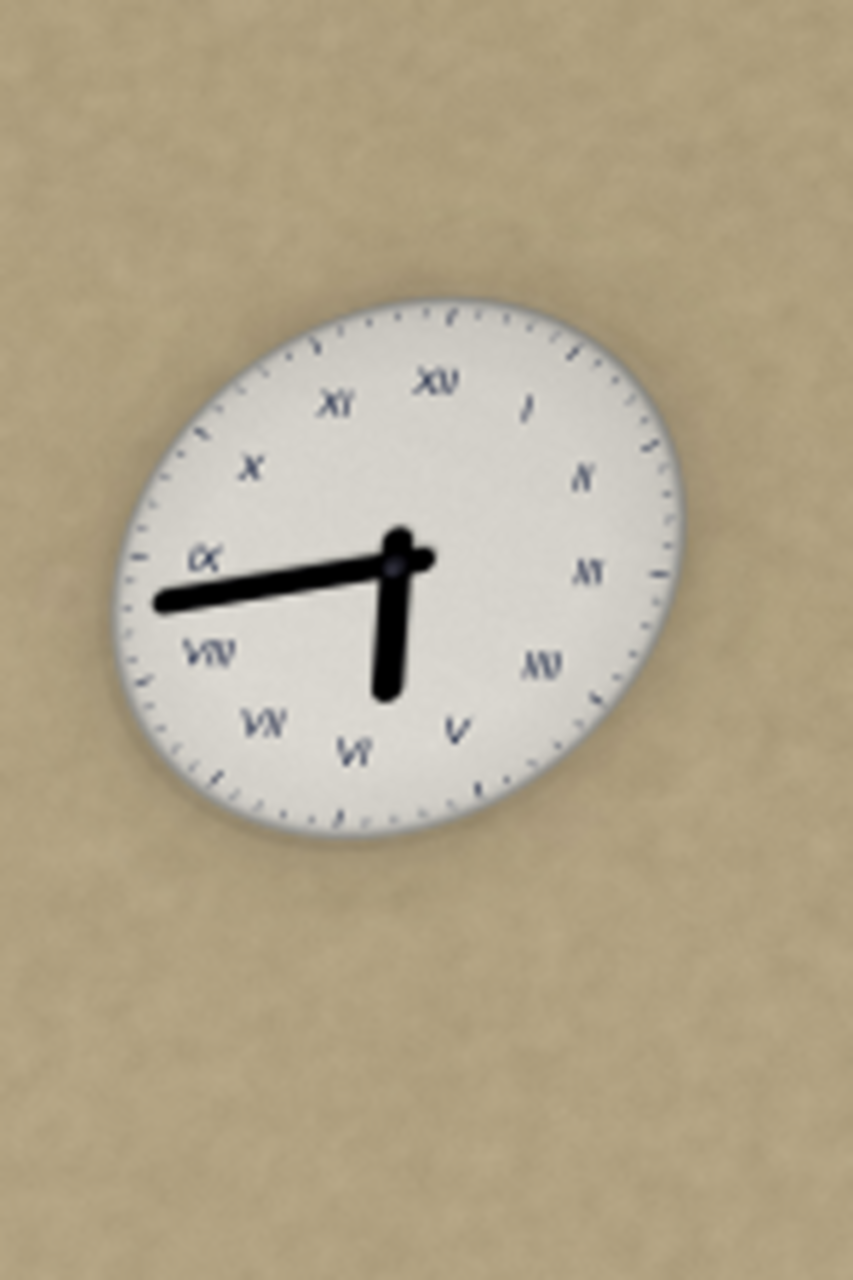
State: h=5 m=43
